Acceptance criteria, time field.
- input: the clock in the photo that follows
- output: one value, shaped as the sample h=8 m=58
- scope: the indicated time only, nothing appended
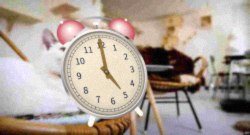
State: h=5 m=0
